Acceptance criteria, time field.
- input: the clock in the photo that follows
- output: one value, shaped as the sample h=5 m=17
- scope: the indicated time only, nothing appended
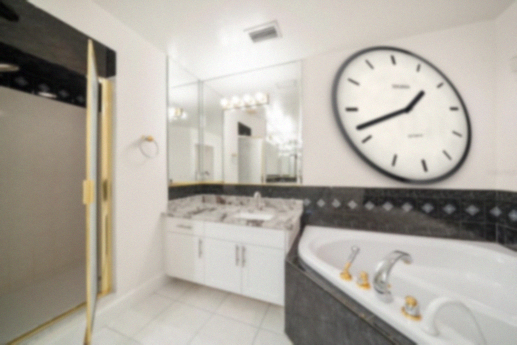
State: h=1 m=42
